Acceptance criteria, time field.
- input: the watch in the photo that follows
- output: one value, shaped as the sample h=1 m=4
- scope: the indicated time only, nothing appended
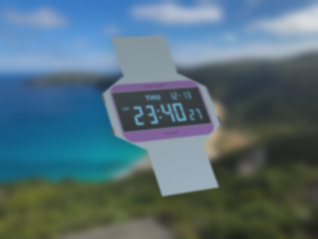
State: h=23 m=40
